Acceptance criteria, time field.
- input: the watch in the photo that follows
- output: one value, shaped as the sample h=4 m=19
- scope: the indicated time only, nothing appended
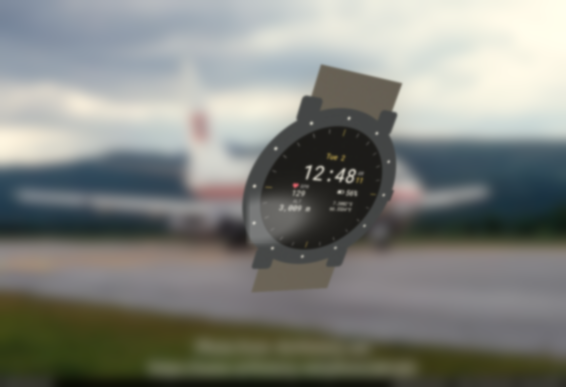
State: h=12 m=48
